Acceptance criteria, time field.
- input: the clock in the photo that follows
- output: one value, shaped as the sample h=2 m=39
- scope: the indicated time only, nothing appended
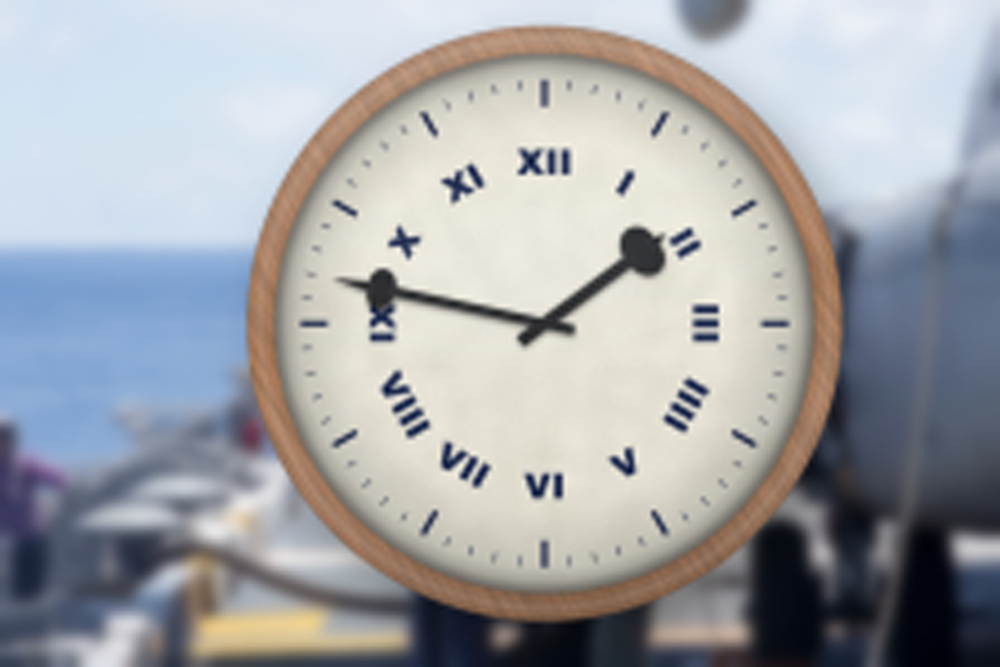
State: h=1 m=47
